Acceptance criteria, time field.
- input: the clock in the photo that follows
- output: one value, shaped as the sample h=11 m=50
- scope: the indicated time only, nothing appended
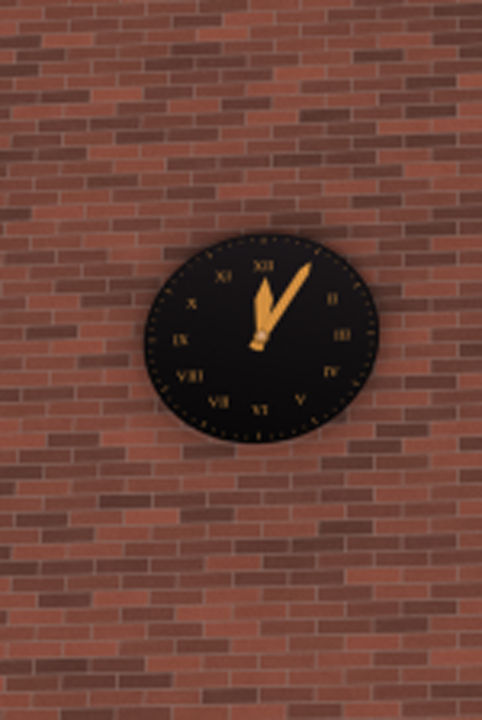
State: h=12 m=5
